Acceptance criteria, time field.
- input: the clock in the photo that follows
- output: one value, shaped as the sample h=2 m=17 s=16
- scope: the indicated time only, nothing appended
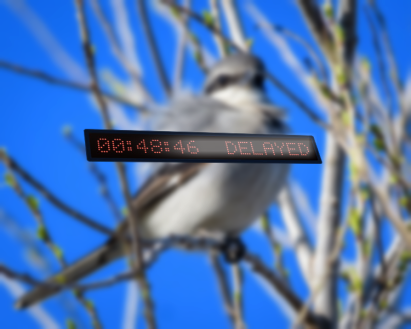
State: h=0 m=48 s=46
